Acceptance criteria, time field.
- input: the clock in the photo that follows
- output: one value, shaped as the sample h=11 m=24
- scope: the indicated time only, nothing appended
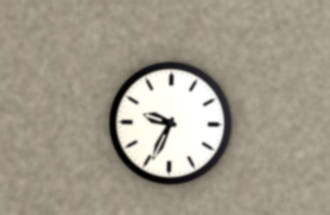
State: h=9 m=34
